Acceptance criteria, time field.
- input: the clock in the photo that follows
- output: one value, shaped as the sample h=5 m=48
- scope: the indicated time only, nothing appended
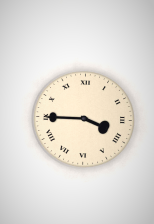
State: h=3 m=45
